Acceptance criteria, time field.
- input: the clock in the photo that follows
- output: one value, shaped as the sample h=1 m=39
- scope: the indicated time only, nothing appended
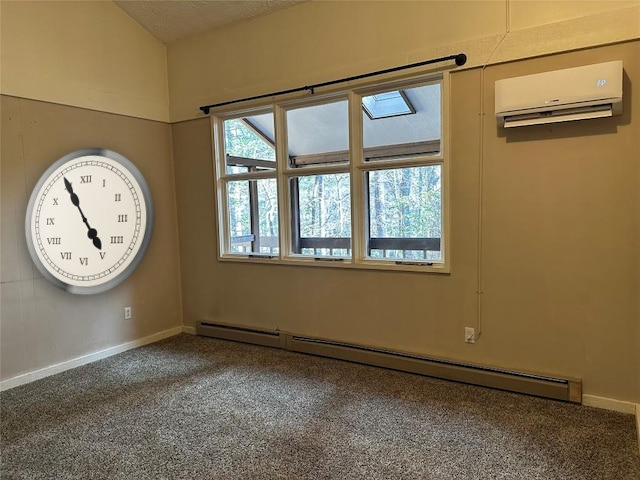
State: h=4 m=55
